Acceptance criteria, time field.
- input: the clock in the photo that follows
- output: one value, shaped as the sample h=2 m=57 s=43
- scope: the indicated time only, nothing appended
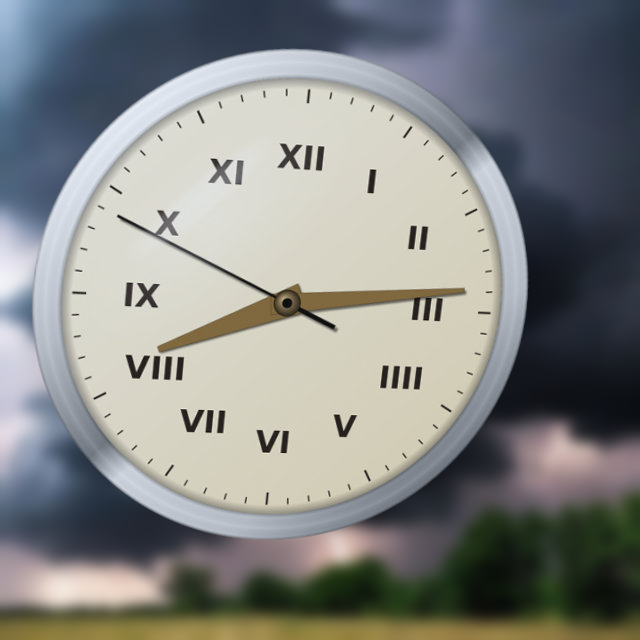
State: h=8 m=13 s=49
